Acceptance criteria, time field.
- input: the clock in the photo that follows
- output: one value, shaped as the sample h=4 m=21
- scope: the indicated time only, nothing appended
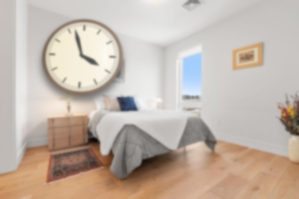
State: h=3 m=57
